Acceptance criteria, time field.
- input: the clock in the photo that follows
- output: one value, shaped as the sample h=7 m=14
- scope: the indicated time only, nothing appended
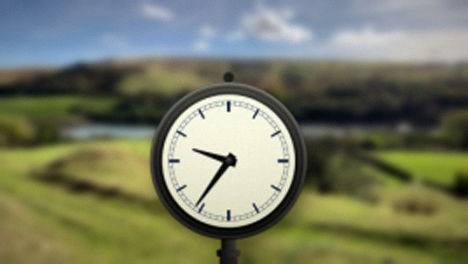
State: h=9 m=36
